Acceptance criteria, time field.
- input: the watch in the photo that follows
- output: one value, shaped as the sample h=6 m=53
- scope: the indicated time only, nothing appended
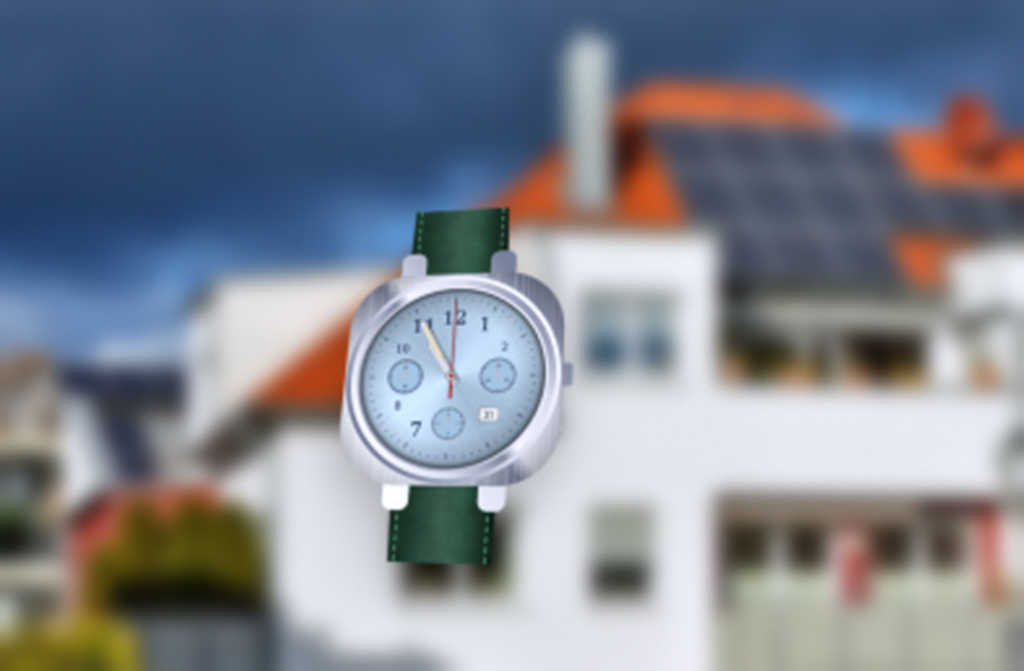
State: h=10 m=55
